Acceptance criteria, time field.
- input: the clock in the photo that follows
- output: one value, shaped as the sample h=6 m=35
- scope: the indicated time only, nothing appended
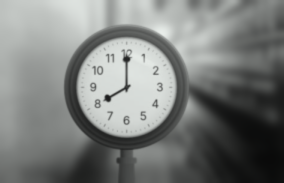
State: h=8 m=0
